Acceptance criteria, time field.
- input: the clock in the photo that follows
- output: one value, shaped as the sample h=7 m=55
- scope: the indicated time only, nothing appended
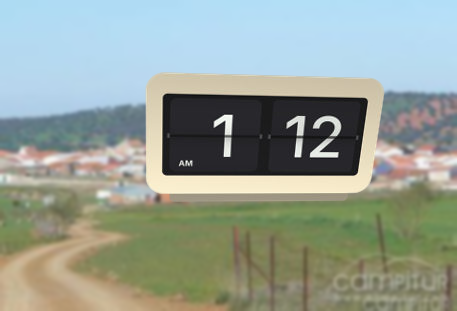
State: h=1 m=12
